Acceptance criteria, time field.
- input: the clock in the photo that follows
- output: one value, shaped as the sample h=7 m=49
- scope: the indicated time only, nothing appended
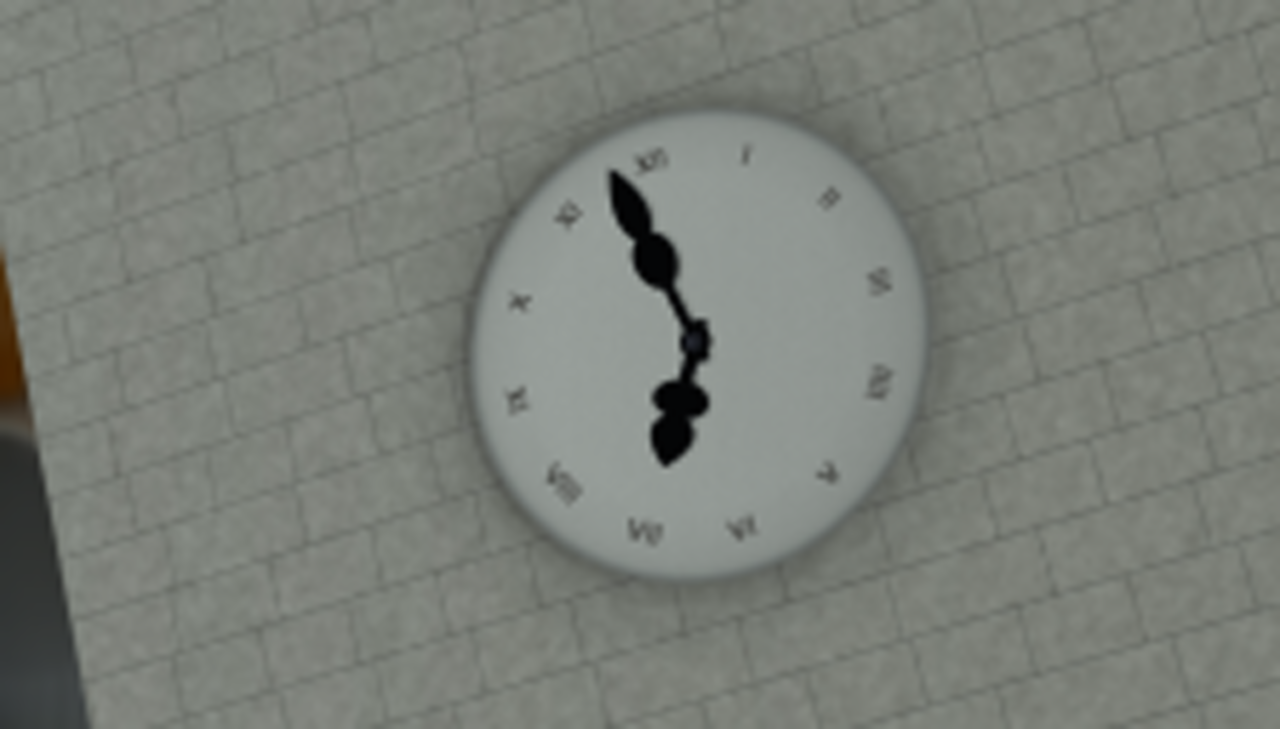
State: h=6 m=58
